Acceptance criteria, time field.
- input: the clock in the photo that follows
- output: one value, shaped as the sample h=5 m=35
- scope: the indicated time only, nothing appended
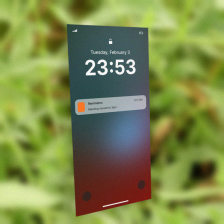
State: h=23 m=53
